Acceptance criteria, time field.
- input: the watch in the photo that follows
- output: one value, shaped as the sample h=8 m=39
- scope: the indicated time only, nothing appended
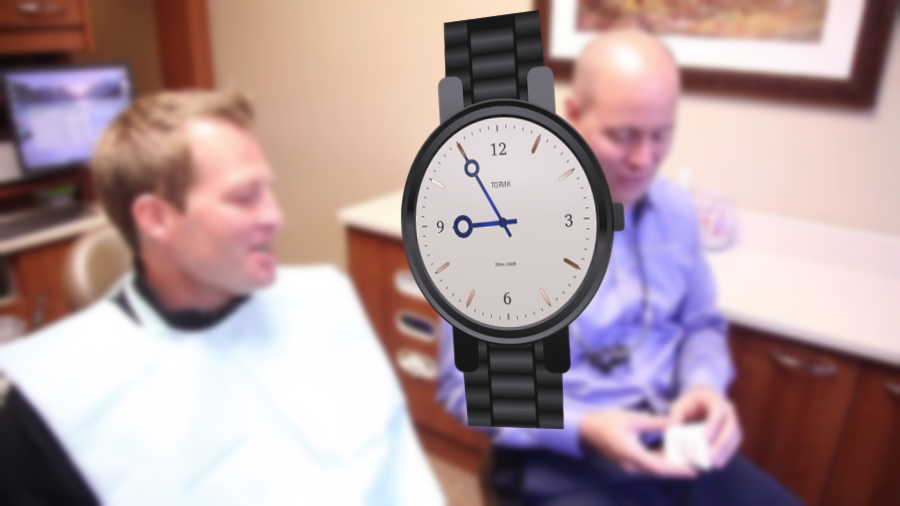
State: h=8 m=55
